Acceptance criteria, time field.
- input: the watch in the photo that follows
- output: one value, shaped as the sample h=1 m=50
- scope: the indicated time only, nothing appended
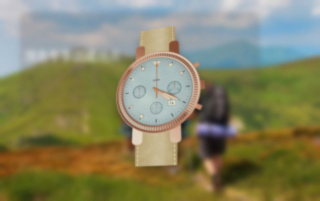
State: h=4 m=20
